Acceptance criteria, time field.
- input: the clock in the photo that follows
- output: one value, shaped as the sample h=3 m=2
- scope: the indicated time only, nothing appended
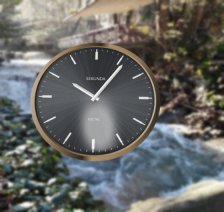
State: h=10 m=6
